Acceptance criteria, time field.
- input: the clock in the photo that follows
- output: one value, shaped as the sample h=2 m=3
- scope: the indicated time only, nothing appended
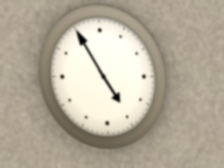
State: h=4 m=55
